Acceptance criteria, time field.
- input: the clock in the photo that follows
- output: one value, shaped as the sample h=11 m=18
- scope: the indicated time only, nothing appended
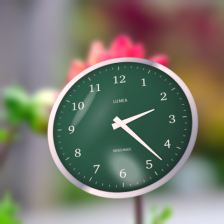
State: h=2 m=23
